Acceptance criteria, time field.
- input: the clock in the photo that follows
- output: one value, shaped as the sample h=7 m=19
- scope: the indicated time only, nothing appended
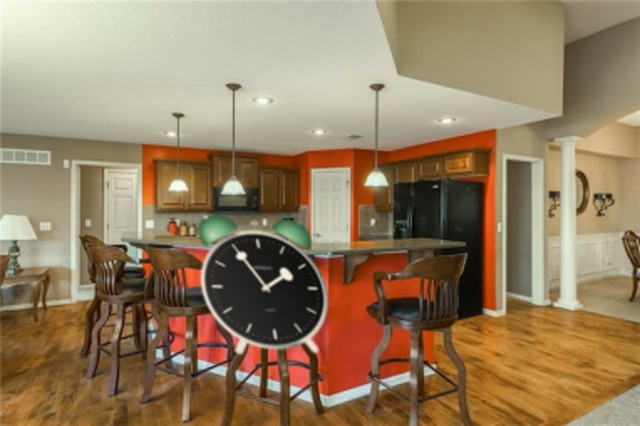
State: h=1 m=55
